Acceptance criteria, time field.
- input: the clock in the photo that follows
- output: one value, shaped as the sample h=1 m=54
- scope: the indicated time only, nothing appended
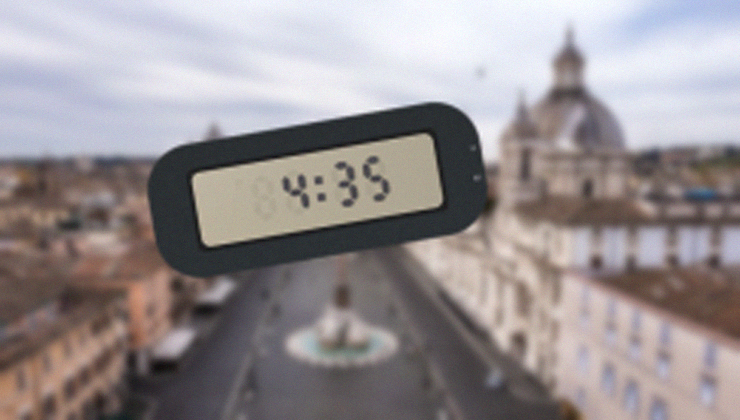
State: h=4 m=35
